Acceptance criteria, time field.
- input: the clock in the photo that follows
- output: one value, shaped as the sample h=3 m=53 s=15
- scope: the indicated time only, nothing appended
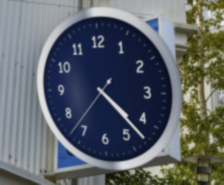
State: h=4 m=22 s=37
